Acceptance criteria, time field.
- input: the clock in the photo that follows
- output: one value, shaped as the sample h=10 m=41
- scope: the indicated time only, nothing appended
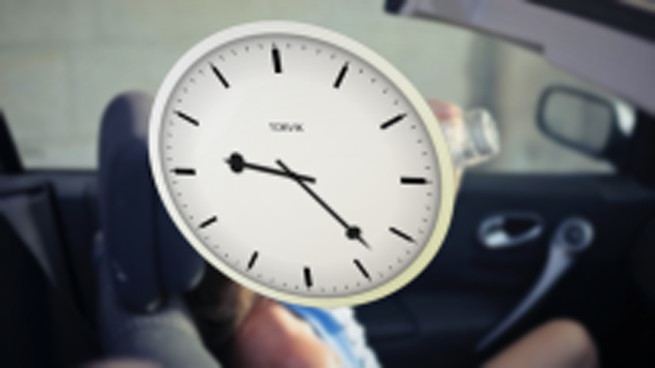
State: h=9 m=23
